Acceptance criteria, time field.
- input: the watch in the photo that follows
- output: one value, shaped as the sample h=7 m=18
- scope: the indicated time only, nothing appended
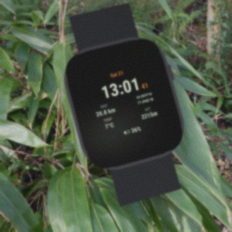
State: h=13 m=1
